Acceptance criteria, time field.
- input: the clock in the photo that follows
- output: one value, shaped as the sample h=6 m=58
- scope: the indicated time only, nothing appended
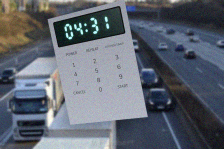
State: h=4 m=31
